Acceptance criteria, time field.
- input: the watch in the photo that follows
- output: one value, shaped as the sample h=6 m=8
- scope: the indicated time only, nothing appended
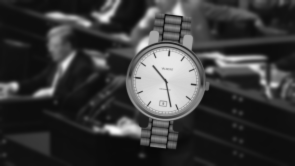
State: h=10 m=27
